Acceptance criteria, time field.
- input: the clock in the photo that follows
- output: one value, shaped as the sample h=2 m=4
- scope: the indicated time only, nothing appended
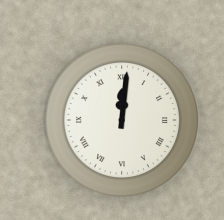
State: h=12 m=1
